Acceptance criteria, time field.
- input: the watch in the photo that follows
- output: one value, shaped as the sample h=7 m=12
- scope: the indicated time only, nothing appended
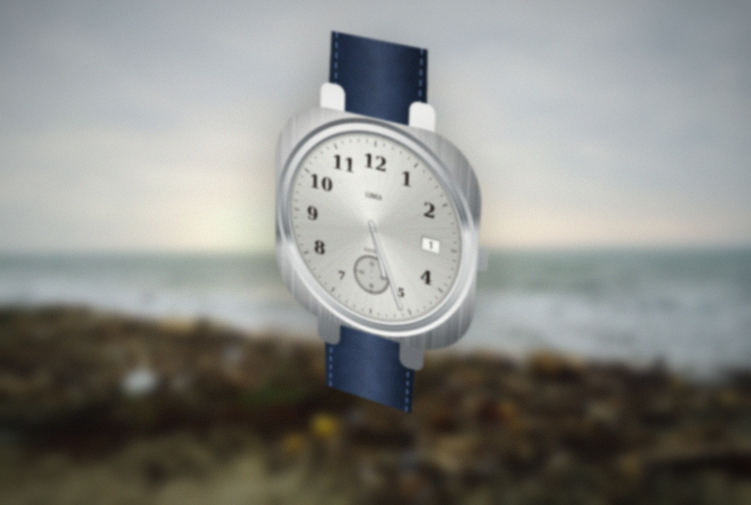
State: h=5 m=26
